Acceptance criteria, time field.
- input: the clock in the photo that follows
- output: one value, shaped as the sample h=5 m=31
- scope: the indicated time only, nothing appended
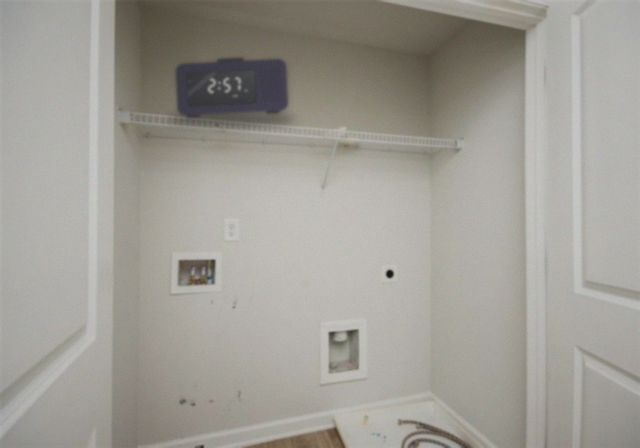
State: h=2 m=57
